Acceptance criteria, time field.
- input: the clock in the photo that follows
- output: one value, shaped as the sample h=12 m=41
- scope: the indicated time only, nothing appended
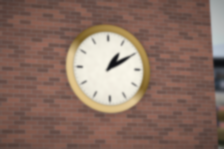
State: h=1 m=10
